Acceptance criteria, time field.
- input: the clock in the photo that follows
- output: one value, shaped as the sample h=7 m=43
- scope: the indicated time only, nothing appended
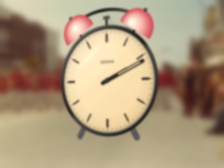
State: h=2 m=11
